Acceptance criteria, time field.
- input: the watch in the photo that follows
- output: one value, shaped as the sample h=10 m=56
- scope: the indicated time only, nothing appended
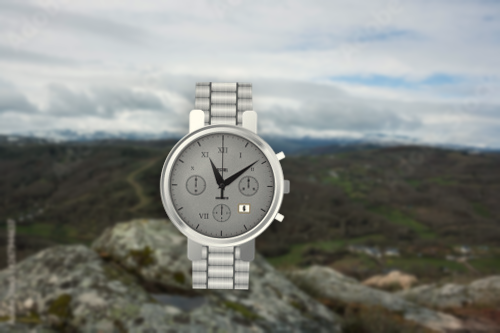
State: h=11 m=9
